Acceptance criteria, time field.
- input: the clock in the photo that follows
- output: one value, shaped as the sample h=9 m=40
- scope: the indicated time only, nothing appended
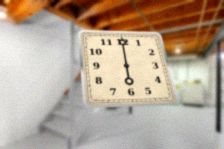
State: h=6 m=0
